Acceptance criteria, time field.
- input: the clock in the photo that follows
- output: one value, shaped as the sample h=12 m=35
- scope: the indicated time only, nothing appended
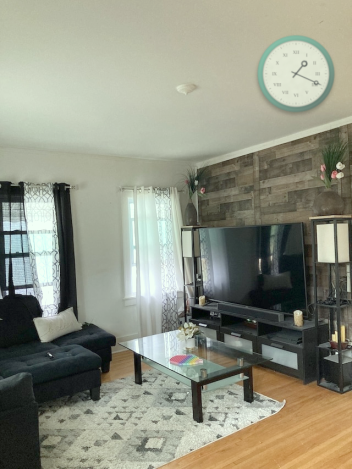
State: h=1 m=19
